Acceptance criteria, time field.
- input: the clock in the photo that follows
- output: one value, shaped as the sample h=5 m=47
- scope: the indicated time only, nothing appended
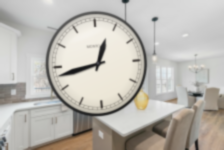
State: h=12 m=43
